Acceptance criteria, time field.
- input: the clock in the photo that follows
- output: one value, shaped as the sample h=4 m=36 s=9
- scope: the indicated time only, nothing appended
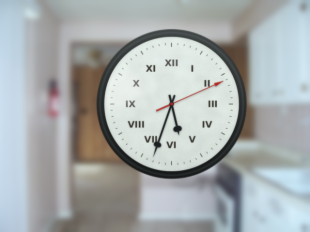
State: h=5 m=33 s=11
